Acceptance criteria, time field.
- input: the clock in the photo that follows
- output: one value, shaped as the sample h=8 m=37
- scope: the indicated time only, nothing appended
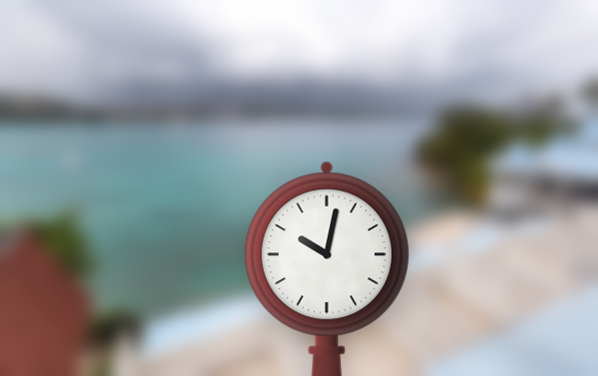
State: h=10 m=2
